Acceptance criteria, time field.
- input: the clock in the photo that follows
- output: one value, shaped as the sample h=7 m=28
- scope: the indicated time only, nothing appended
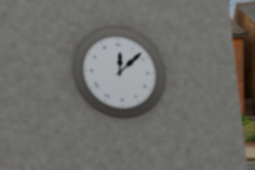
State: h=12 m=8
